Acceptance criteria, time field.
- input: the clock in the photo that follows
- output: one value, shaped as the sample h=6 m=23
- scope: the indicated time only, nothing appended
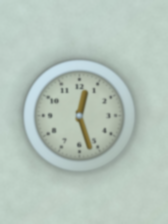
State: h=12 m=27
